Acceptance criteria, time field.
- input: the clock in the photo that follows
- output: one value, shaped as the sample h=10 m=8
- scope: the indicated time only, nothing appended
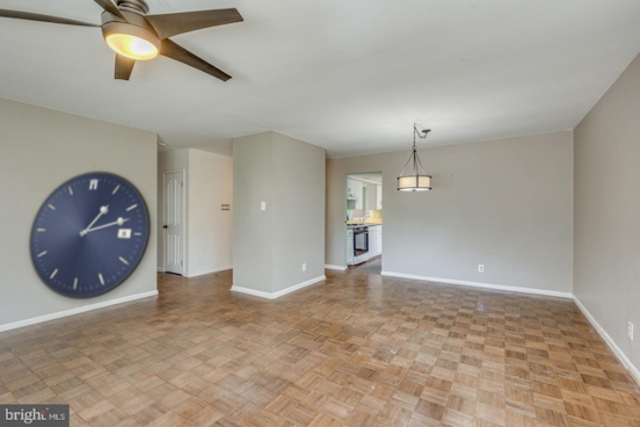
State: h=1 m=12
